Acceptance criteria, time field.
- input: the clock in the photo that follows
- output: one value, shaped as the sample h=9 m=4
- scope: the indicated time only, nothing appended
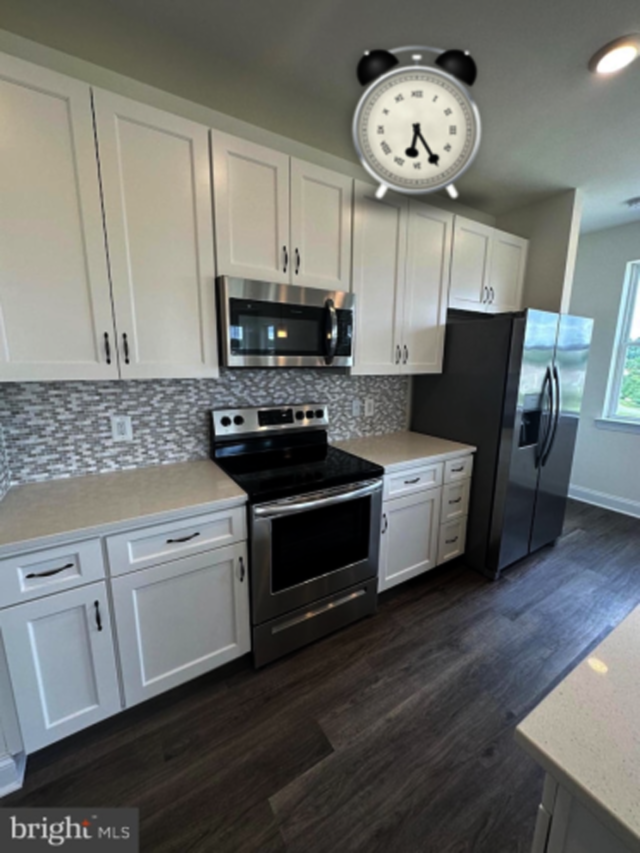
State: h=6 m=25
